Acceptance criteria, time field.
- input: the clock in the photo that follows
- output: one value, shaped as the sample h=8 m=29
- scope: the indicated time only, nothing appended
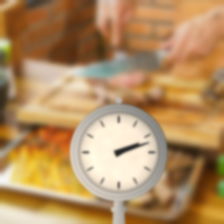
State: h=2 m=12
